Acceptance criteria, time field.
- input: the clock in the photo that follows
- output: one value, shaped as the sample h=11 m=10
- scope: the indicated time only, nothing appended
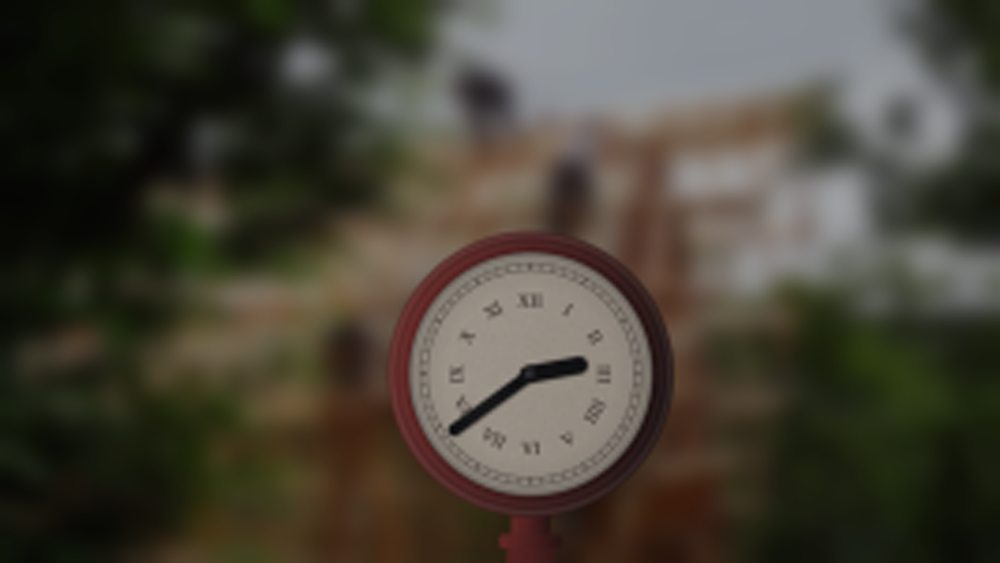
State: h=2 m=39
